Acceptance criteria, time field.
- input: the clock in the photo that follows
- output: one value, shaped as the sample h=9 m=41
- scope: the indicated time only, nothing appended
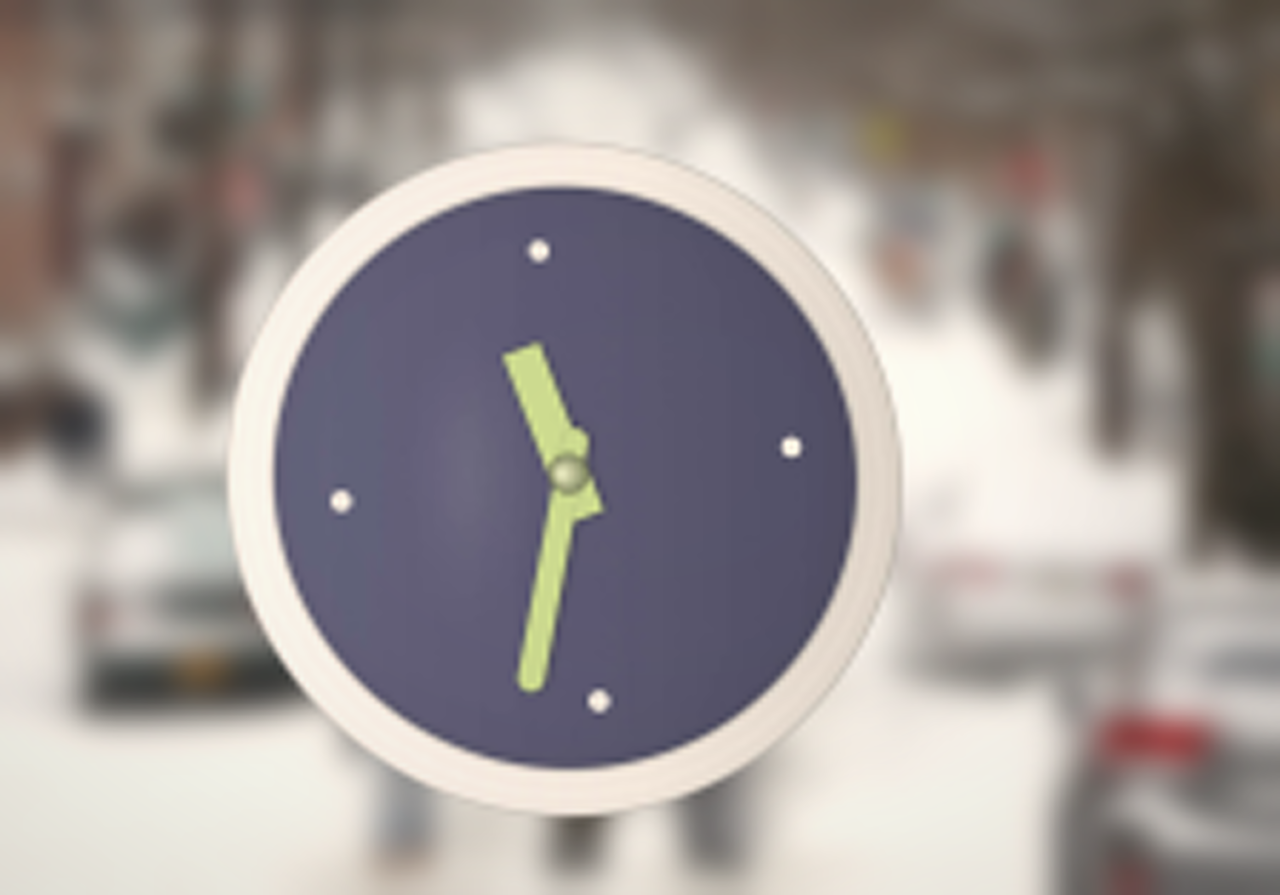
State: h=11 m=33
